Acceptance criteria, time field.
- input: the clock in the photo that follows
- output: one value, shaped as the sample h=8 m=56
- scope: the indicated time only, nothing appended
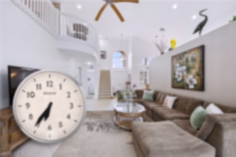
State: h=6 m=36
